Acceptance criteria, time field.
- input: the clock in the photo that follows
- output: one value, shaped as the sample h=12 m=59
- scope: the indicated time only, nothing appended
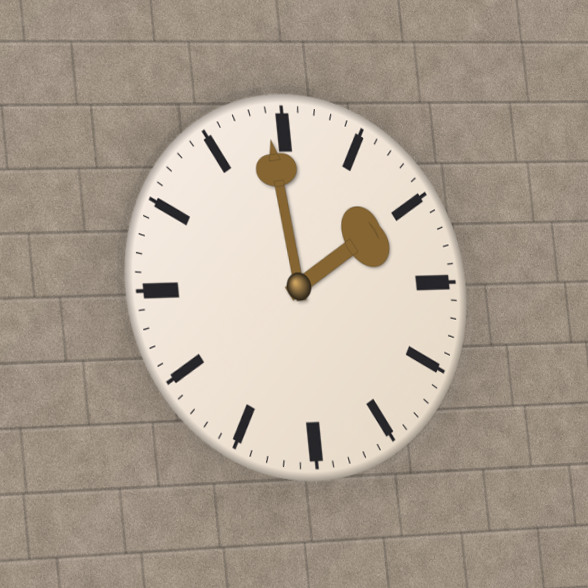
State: h=1 m=59
